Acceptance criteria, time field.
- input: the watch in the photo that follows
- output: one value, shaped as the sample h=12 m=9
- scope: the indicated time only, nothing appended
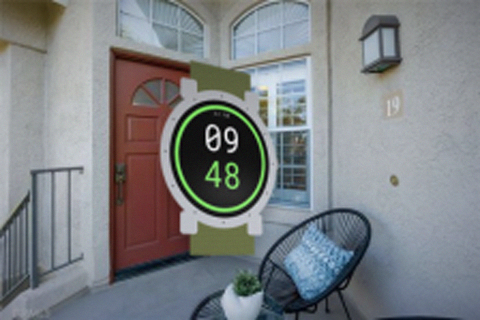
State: h=9 m=48
